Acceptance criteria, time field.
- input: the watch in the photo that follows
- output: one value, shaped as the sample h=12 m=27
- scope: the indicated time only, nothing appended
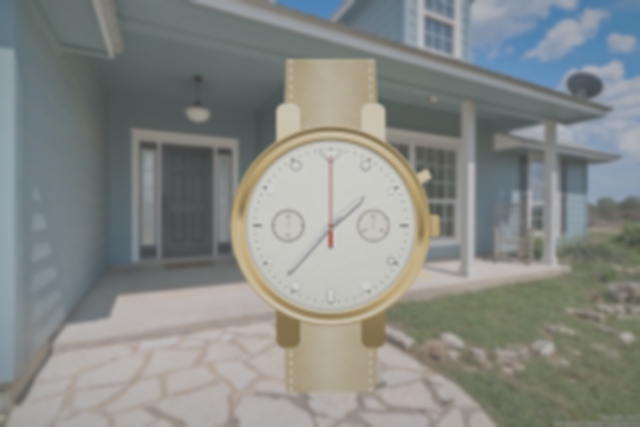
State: h=1 m=37
